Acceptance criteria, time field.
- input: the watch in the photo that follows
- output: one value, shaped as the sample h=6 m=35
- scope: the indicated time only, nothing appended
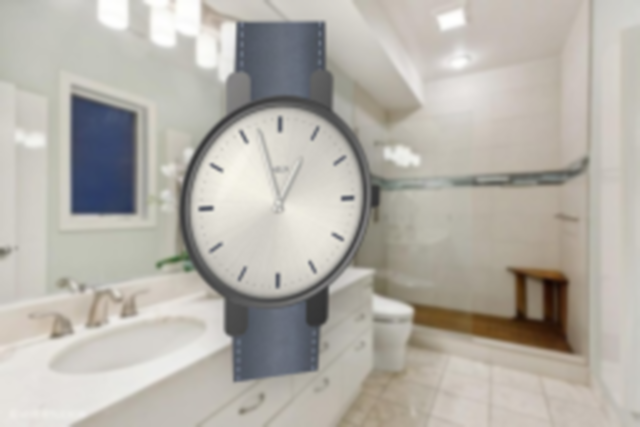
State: h=12 m=57
